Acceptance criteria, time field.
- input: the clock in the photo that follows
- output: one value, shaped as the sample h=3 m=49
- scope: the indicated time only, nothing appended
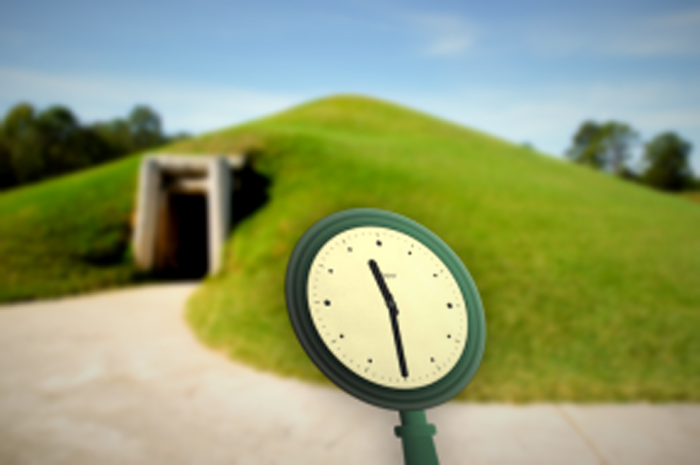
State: h=11 m=30
